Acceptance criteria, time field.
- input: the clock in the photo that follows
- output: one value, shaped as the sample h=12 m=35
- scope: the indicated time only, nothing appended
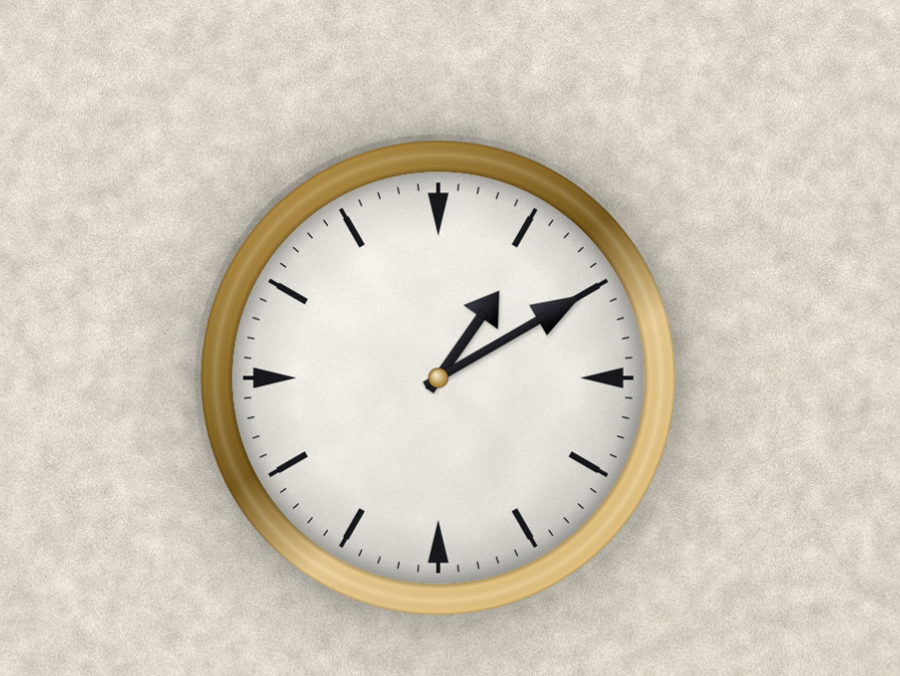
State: h=1 m=10
